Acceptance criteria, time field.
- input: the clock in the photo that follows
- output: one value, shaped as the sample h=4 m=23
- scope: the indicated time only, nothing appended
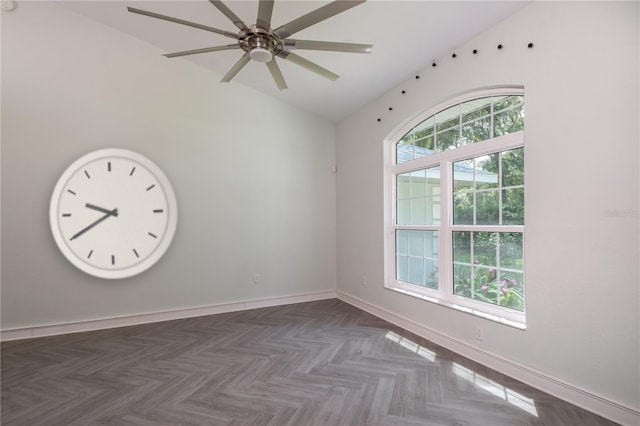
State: h=9 m=40
